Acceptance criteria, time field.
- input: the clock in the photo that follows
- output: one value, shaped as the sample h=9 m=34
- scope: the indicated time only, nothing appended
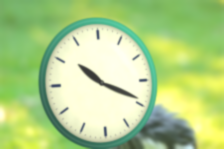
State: h=10 m=19
